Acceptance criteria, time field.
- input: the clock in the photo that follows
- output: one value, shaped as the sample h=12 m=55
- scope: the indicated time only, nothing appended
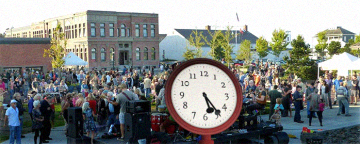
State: h=5 m=24
